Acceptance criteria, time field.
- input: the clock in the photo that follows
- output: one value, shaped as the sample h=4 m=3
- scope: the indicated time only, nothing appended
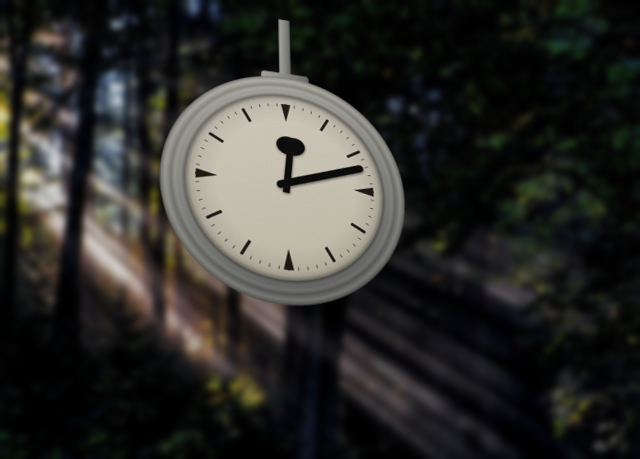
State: h=12 m=12
